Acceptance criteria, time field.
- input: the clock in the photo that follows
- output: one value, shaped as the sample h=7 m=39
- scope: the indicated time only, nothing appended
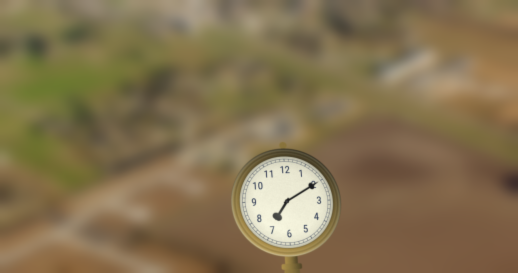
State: h=7 m=10
